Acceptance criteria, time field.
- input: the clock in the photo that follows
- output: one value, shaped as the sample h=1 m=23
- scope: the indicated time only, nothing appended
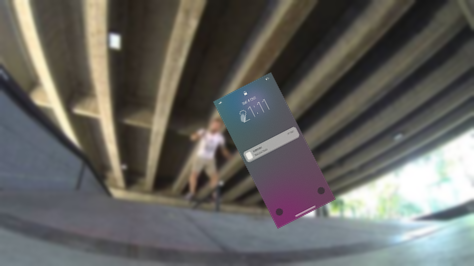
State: h=21 m=11
